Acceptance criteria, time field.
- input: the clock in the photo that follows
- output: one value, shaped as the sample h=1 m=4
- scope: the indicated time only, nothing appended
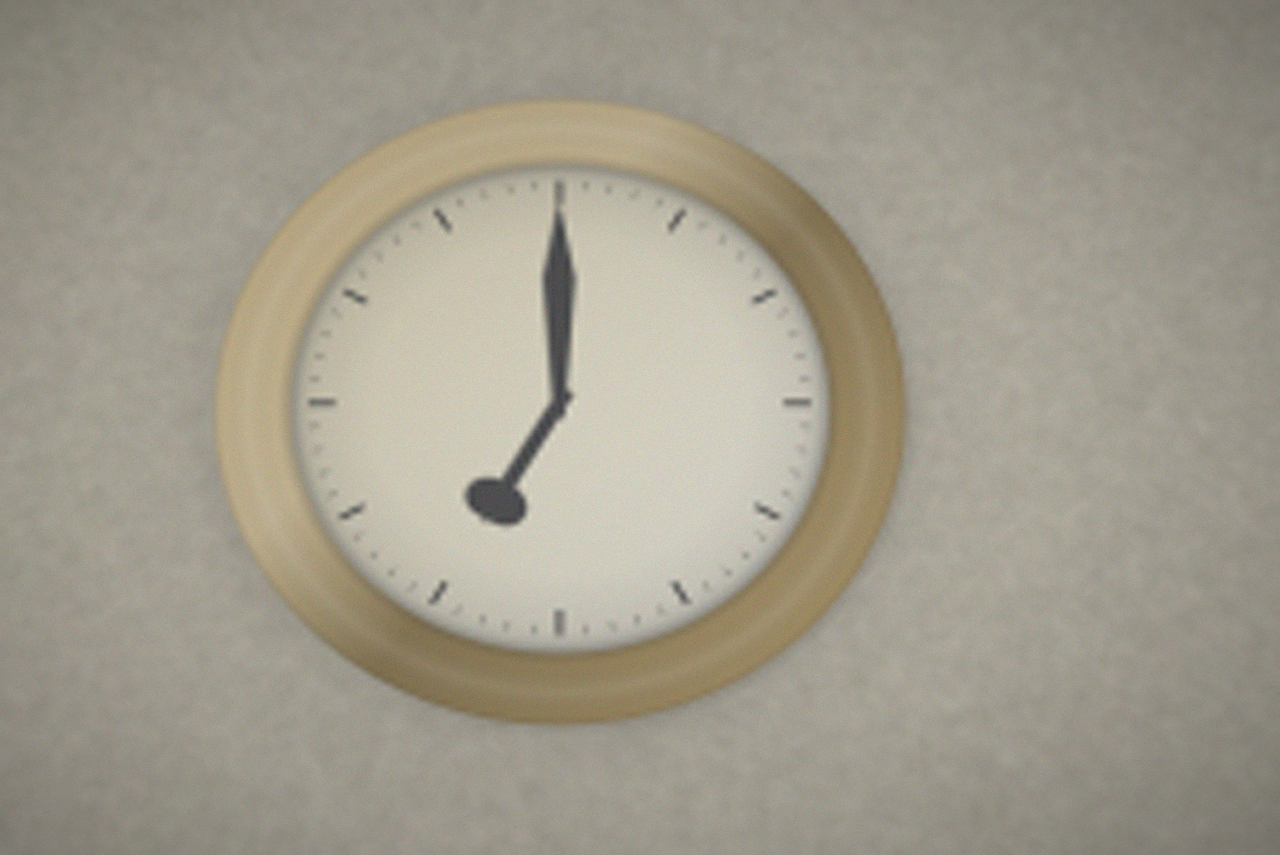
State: h=7 m=0
